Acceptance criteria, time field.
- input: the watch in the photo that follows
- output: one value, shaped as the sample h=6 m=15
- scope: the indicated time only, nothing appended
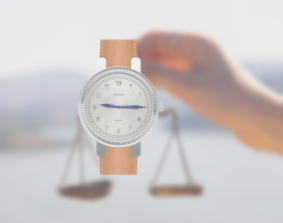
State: h=9 m=15
